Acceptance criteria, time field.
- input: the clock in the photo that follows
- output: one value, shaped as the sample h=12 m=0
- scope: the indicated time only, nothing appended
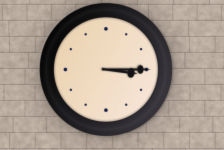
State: h=3 m=15
